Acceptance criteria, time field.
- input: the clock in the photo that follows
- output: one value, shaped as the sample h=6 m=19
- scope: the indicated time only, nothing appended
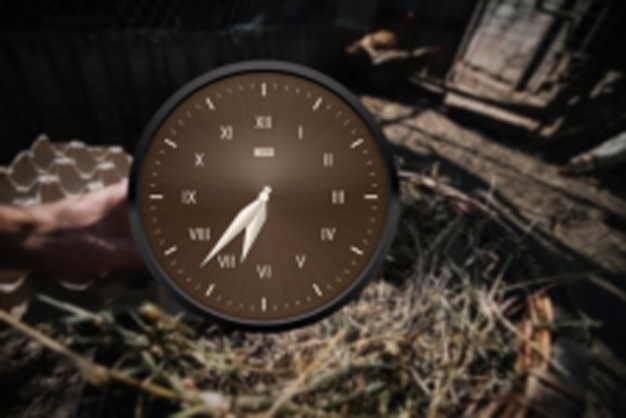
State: h=6 m=37
